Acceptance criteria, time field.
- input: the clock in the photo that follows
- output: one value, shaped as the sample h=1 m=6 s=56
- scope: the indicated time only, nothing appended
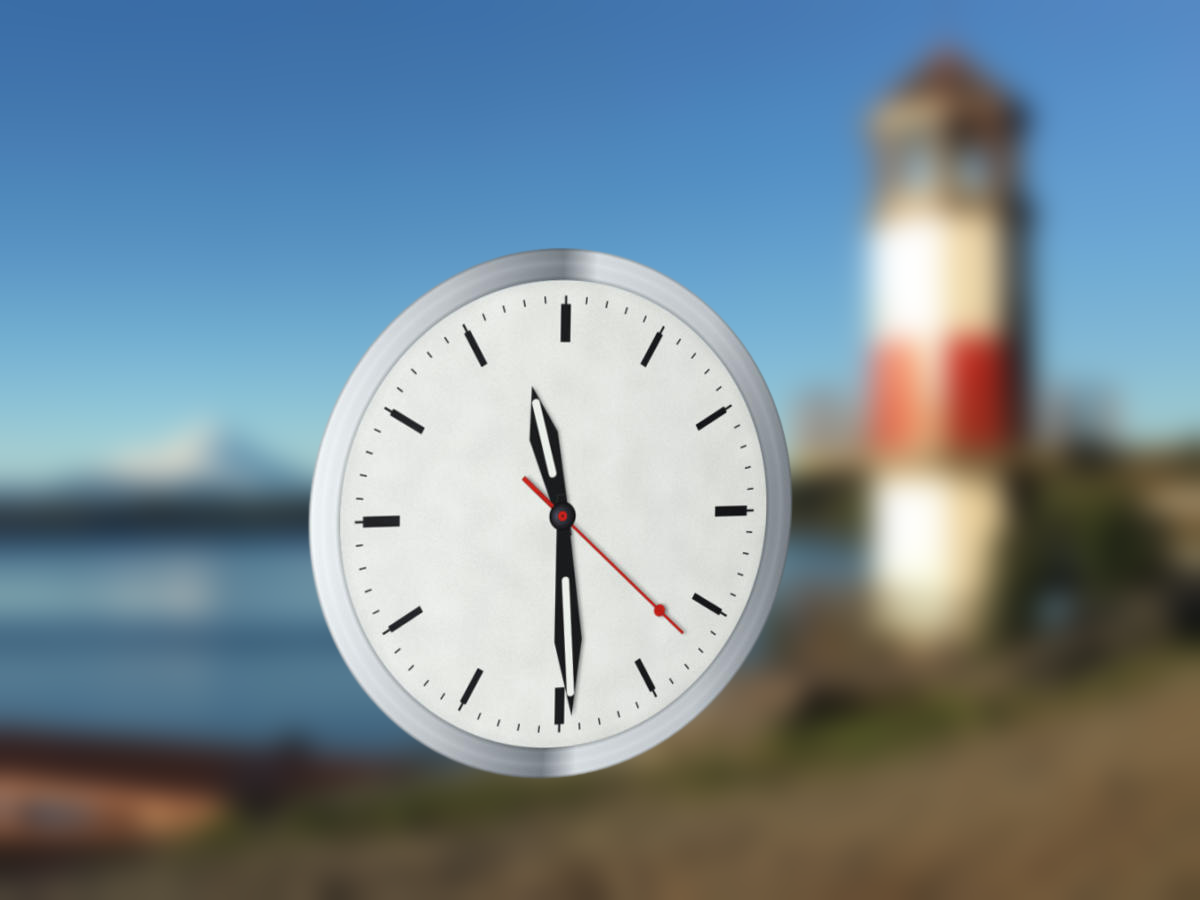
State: h=11 m=29 s=22
